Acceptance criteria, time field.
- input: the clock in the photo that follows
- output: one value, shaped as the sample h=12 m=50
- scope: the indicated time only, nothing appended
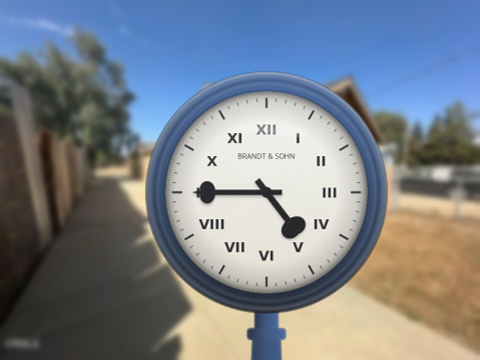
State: h=4 m=45
